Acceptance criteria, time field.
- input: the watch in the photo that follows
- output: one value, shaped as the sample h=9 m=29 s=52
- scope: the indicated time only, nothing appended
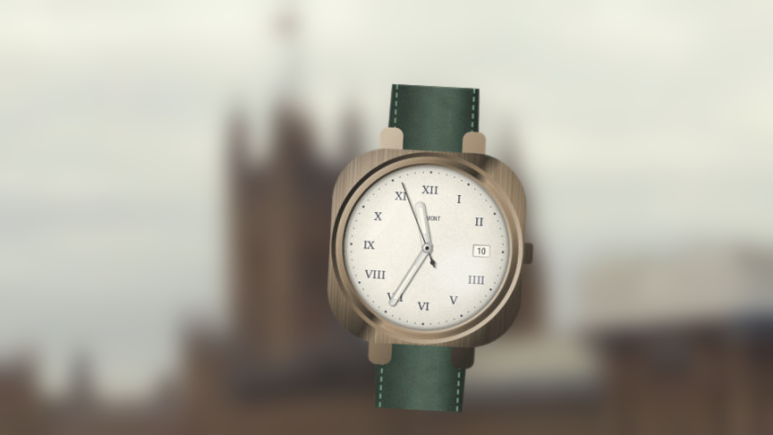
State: h=11 m=34 s=56
